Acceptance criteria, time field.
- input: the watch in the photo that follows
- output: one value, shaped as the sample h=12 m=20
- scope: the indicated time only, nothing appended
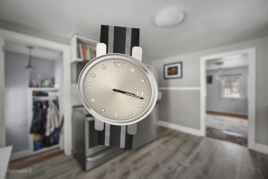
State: h=3 m=17
